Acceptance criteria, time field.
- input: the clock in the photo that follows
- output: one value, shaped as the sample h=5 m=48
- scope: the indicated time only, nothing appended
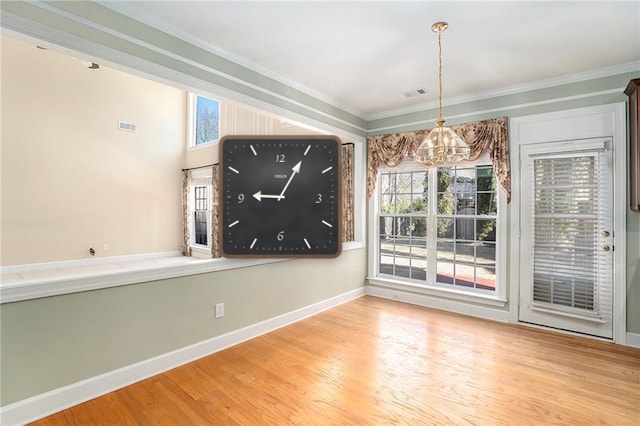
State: h=9 m=5
